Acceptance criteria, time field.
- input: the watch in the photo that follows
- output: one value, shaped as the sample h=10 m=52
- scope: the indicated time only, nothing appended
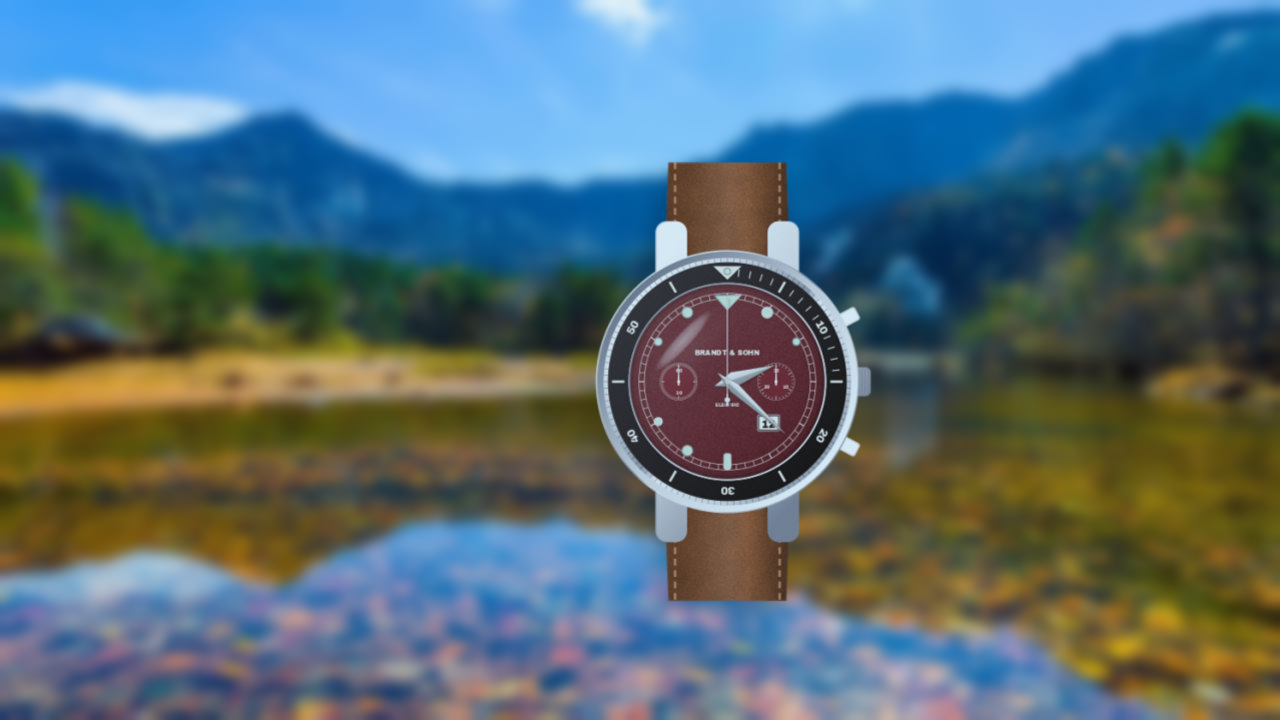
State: h=2 m=22
